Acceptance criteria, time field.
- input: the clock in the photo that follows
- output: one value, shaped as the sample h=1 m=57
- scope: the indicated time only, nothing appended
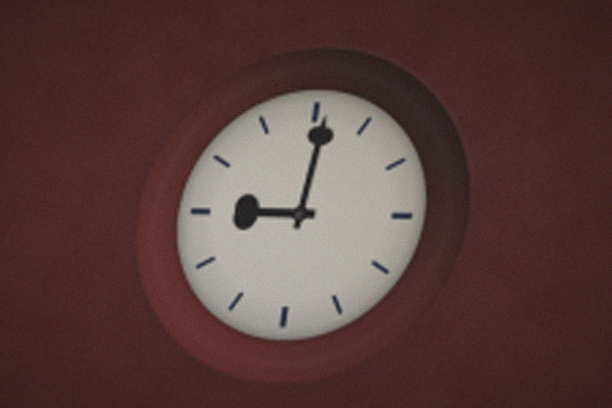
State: h=9 m=1
